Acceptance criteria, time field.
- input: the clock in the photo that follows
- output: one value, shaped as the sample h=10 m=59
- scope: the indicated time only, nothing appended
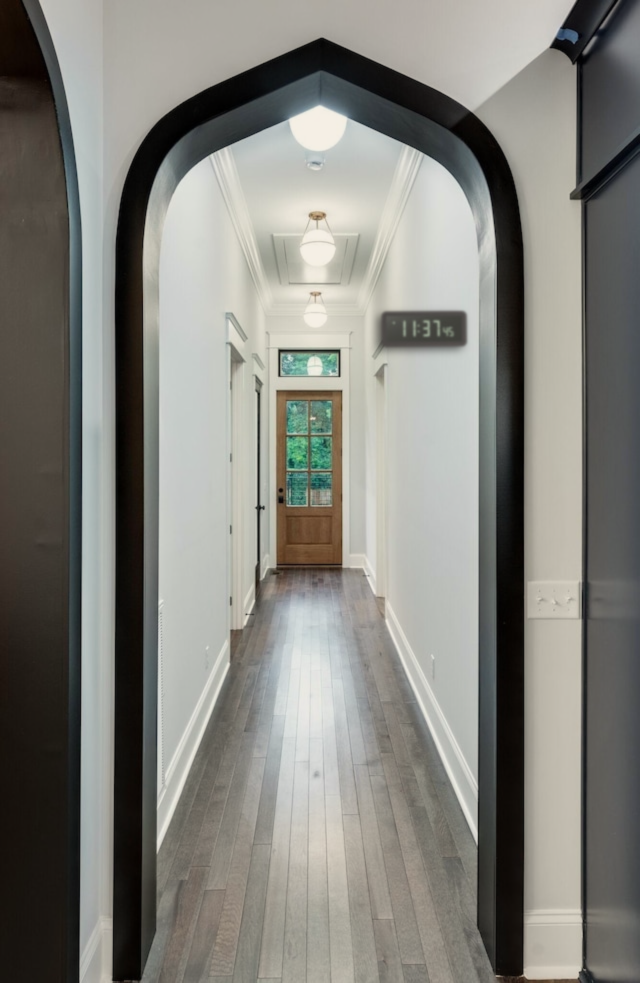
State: h=11 m=37
